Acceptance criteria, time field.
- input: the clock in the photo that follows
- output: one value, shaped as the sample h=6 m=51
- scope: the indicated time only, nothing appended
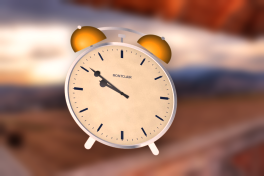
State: h=9 m=51
